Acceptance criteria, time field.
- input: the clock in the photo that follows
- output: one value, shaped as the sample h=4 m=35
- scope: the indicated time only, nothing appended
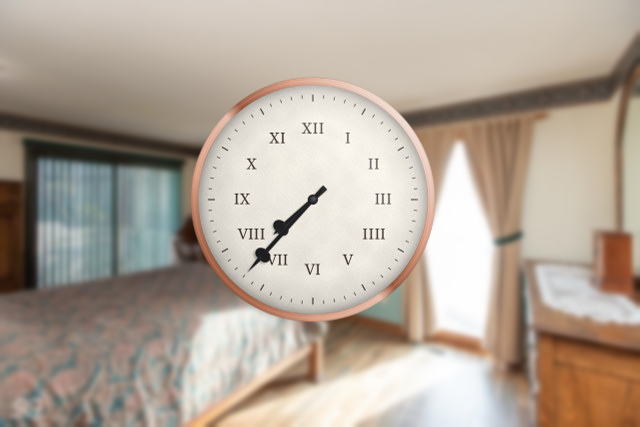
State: h=7 m=37
